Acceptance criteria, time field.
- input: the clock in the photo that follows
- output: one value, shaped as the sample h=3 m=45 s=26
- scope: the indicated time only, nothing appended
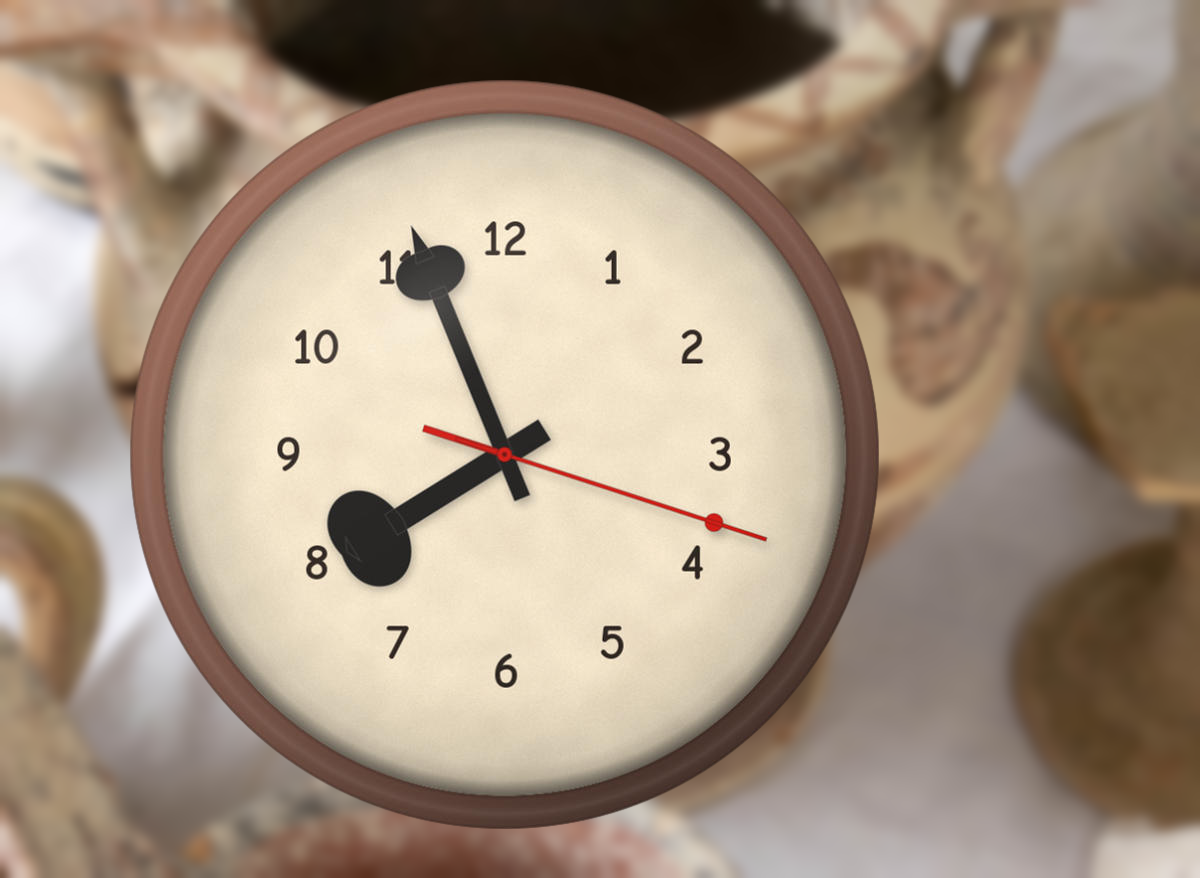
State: h=7 m=56 s=18
